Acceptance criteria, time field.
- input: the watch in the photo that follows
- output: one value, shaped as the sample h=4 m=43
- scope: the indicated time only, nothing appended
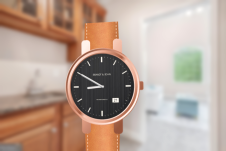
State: h=8 m=50
